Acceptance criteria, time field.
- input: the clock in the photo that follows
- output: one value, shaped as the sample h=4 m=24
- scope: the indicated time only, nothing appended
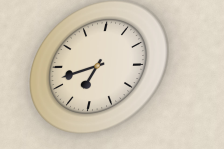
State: h=6 m=42
